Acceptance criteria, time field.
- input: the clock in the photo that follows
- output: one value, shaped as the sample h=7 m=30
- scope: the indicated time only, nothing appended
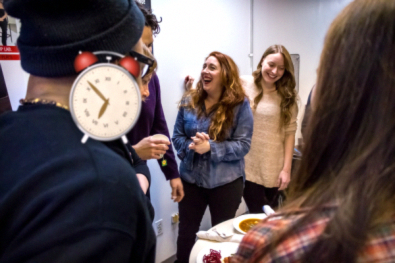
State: h=6 m=52
